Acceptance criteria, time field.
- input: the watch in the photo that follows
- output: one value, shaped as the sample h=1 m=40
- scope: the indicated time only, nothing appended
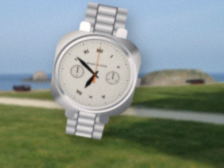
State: h=6 m=51
